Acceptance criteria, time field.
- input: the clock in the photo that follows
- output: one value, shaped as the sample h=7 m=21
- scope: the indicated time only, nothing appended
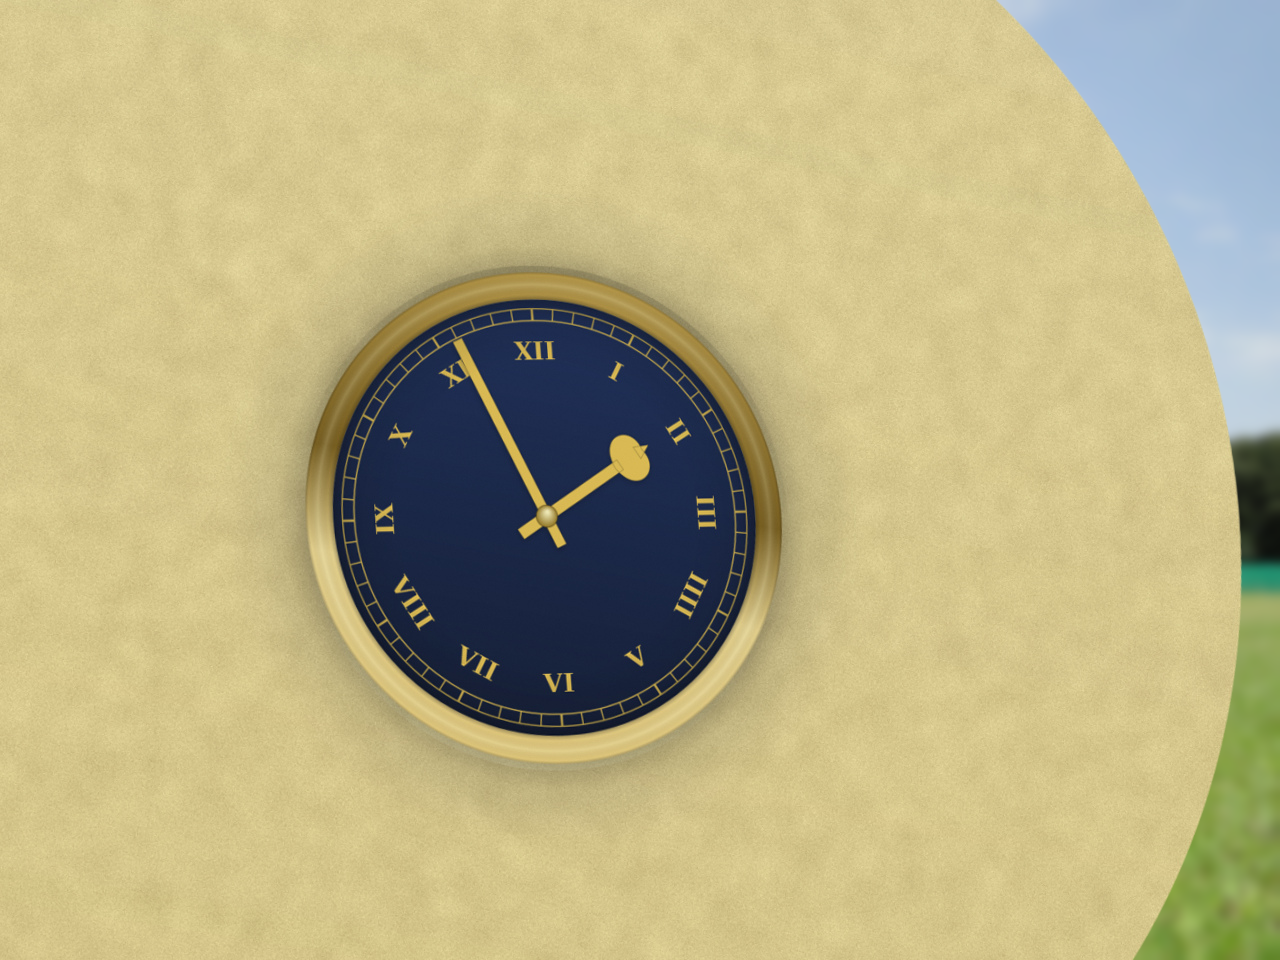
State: h=1 m=56
